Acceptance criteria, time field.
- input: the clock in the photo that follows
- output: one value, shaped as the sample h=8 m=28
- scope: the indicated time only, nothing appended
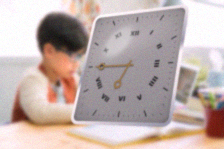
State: h=6 m=45
